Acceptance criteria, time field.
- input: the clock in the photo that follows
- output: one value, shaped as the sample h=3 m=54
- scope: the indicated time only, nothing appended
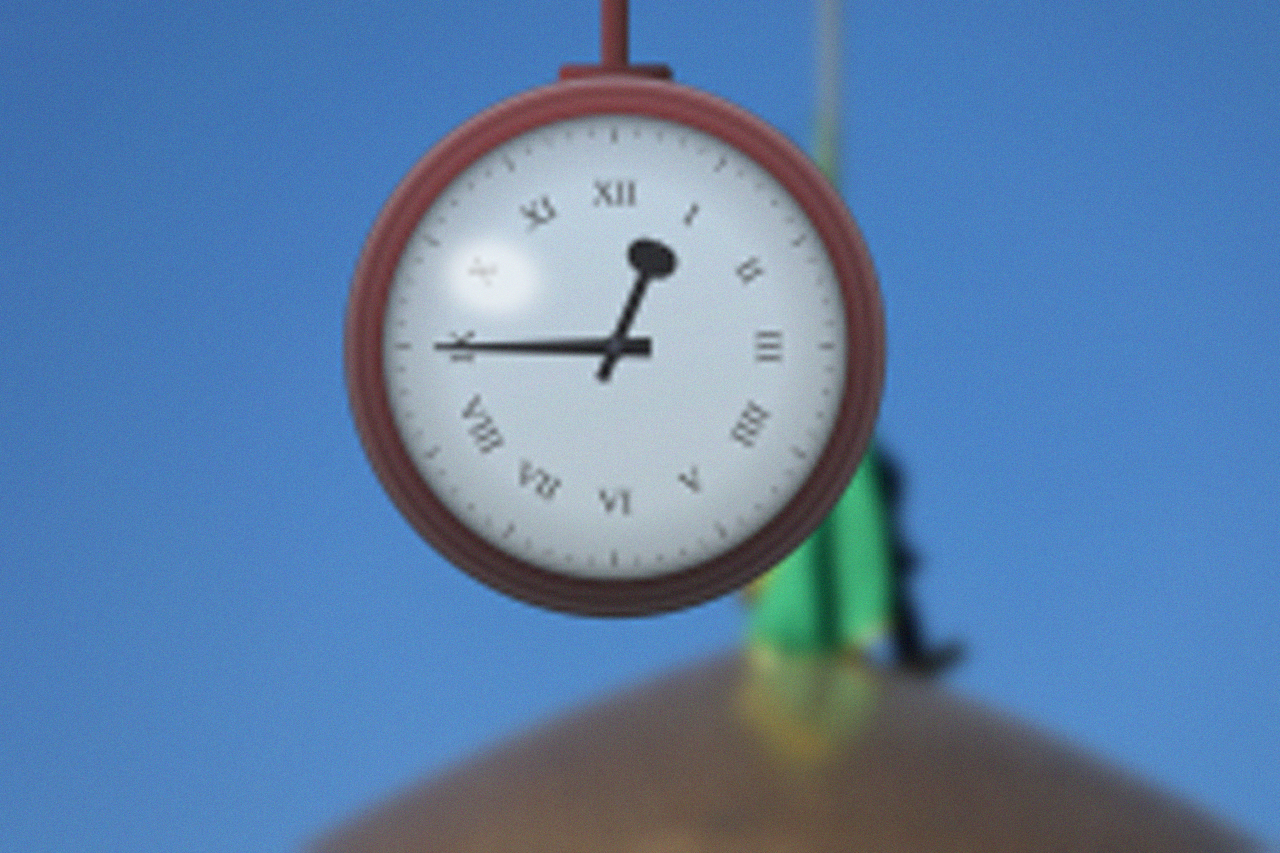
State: h=12 m=45
